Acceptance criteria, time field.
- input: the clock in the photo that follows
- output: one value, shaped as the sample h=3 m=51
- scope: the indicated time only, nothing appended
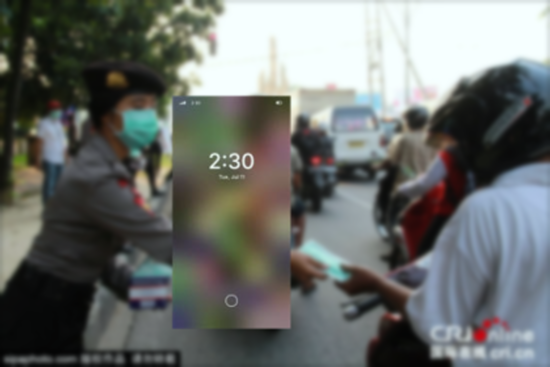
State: h=2 m=30
